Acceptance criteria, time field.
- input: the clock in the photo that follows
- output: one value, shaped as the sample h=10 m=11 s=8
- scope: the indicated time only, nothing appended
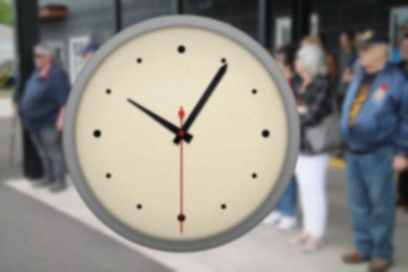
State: h=10 m=5 s=30
